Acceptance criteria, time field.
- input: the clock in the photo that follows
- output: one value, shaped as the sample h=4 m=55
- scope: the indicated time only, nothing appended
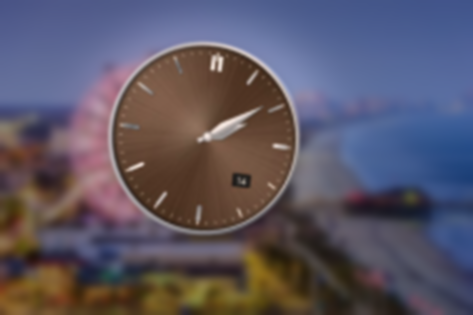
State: h=2 m=9
